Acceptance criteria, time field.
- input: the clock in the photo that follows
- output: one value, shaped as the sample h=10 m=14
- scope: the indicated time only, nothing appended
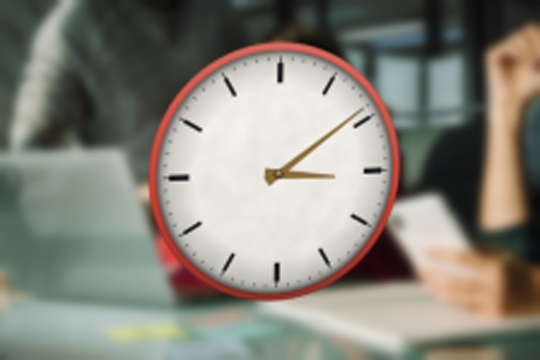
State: h=3 m=9
